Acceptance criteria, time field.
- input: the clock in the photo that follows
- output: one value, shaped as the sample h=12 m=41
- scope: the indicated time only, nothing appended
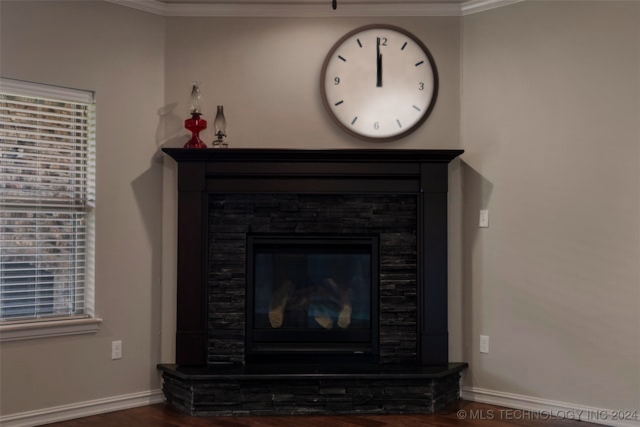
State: h=11 m=59
